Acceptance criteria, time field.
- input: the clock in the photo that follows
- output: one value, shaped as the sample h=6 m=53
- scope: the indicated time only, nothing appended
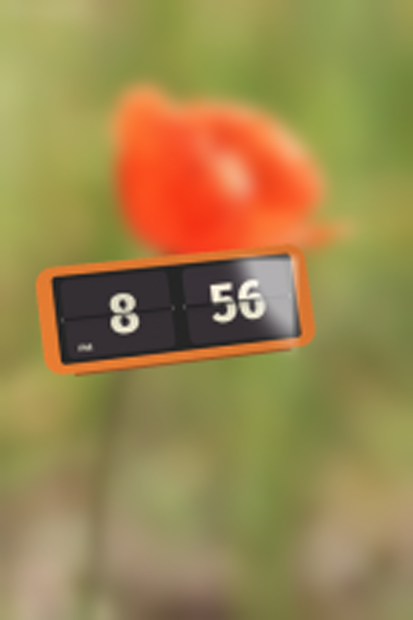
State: h=8 m=56
